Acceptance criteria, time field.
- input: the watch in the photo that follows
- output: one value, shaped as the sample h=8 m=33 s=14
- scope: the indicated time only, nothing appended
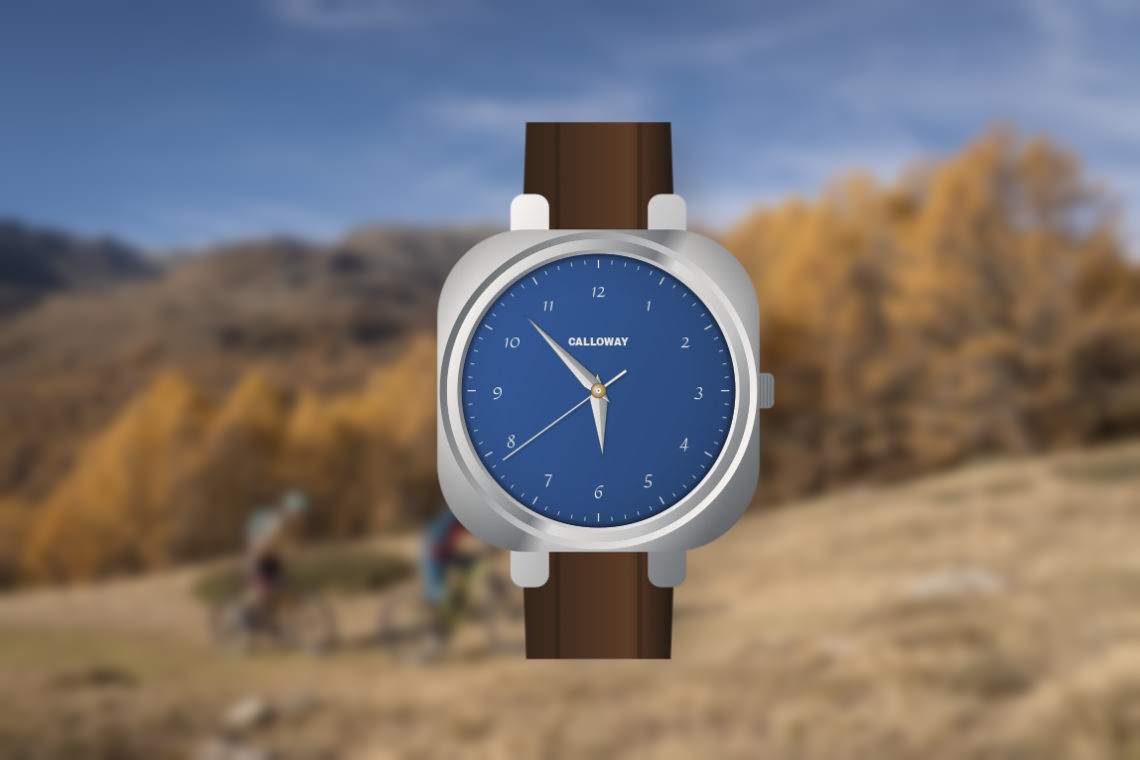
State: h=5 m=52 s=39
